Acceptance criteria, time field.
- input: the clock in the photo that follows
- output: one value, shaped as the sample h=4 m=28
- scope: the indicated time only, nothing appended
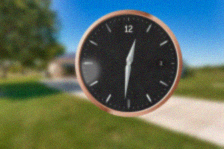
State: h=12 m=31
